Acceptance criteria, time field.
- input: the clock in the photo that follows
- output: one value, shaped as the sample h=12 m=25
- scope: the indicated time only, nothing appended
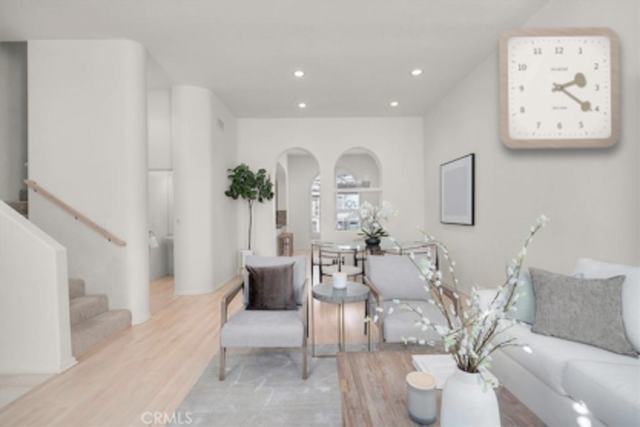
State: h=2 m=21
